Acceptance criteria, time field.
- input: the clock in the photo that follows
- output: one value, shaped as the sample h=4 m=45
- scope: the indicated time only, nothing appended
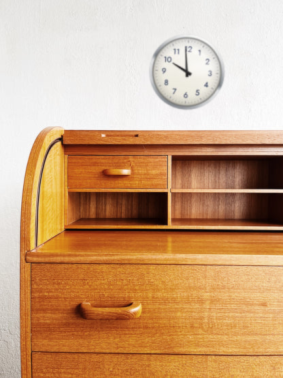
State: h=9 m=59
